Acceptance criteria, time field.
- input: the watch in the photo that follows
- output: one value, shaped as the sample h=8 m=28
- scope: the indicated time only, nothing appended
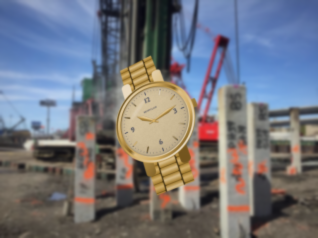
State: h=10 m=13
